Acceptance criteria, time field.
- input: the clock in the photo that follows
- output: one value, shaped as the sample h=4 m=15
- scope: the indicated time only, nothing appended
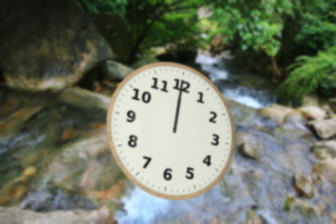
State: h=12 m=0
